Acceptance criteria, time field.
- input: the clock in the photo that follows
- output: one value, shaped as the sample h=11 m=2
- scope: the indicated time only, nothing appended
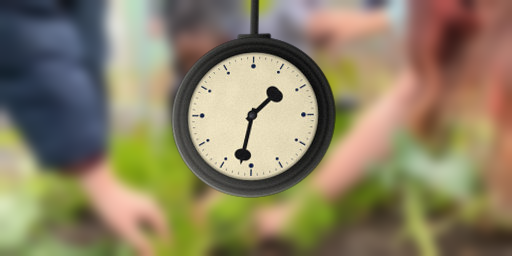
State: h=1 m=32
